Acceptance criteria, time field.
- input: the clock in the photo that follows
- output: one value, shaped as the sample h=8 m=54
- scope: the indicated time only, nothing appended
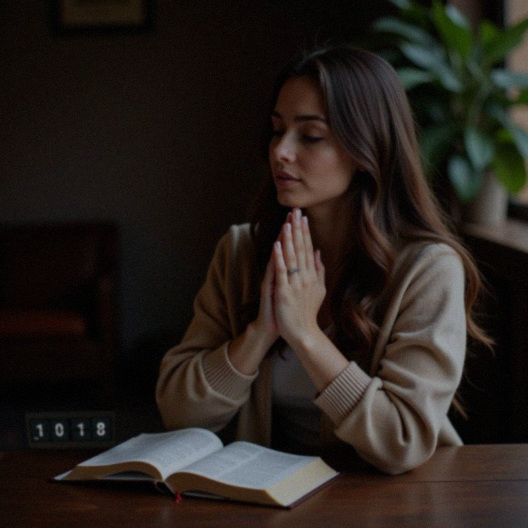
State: h=10 m=18
